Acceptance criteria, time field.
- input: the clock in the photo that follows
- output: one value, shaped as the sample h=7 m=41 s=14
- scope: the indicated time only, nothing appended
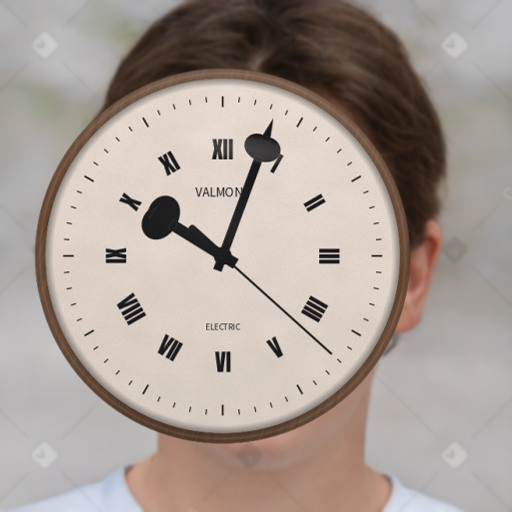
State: h=10 m=3 s=22
